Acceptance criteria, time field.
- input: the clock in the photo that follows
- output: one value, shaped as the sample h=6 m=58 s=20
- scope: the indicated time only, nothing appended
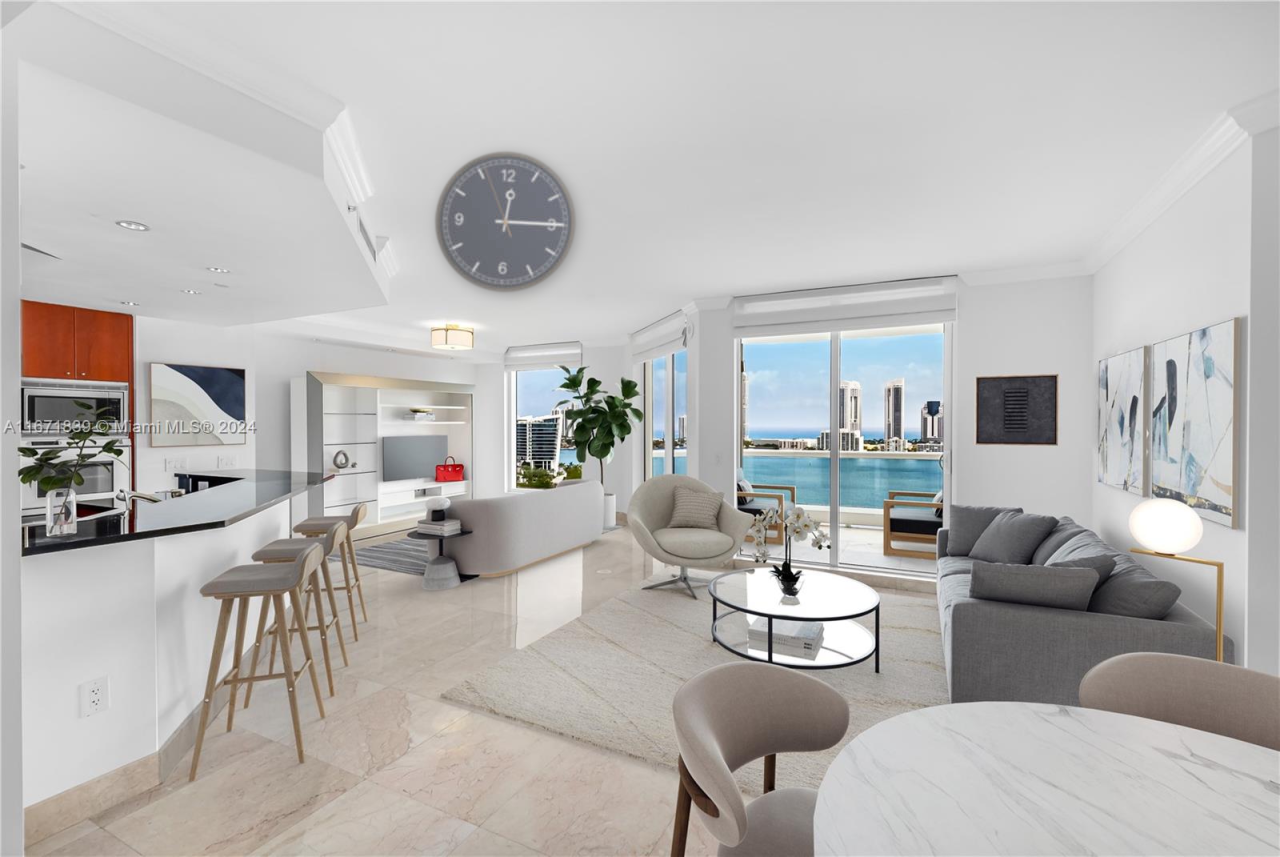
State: h=12 m=14 s=56
